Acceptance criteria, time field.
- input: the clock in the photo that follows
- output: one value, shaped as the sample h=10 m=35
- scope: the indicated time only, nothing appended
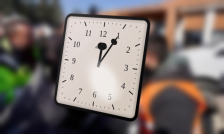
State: h=12 m=5
